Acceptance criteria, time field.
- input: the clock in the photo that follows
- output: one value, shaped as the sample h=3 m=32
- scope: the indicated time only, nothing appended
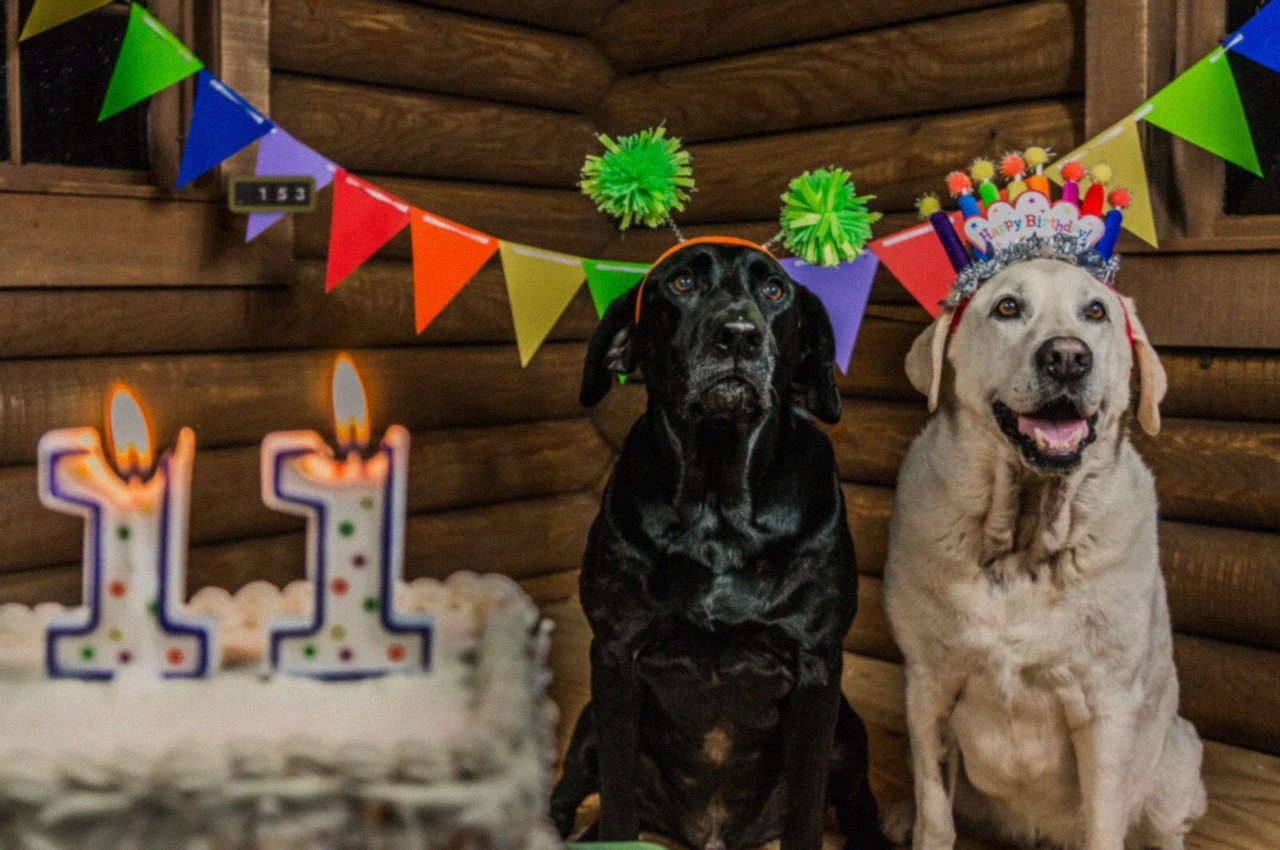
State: h=1 m=53
